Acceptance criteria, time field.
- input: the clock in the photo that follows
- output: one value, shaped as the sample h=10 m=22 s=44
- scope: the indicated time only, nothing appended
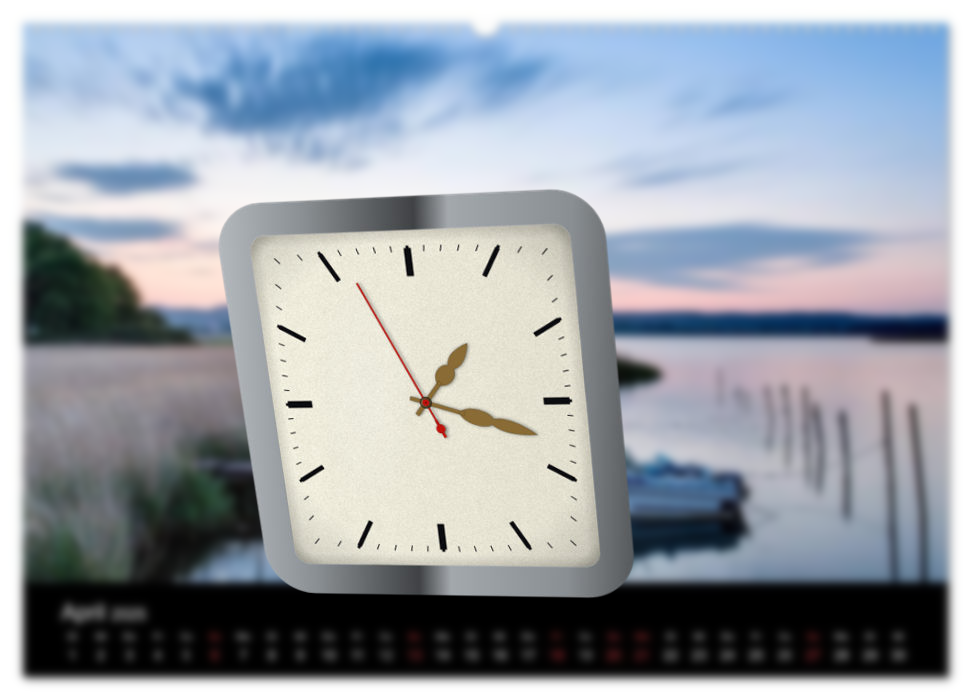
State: h=1 m=17 s=56
